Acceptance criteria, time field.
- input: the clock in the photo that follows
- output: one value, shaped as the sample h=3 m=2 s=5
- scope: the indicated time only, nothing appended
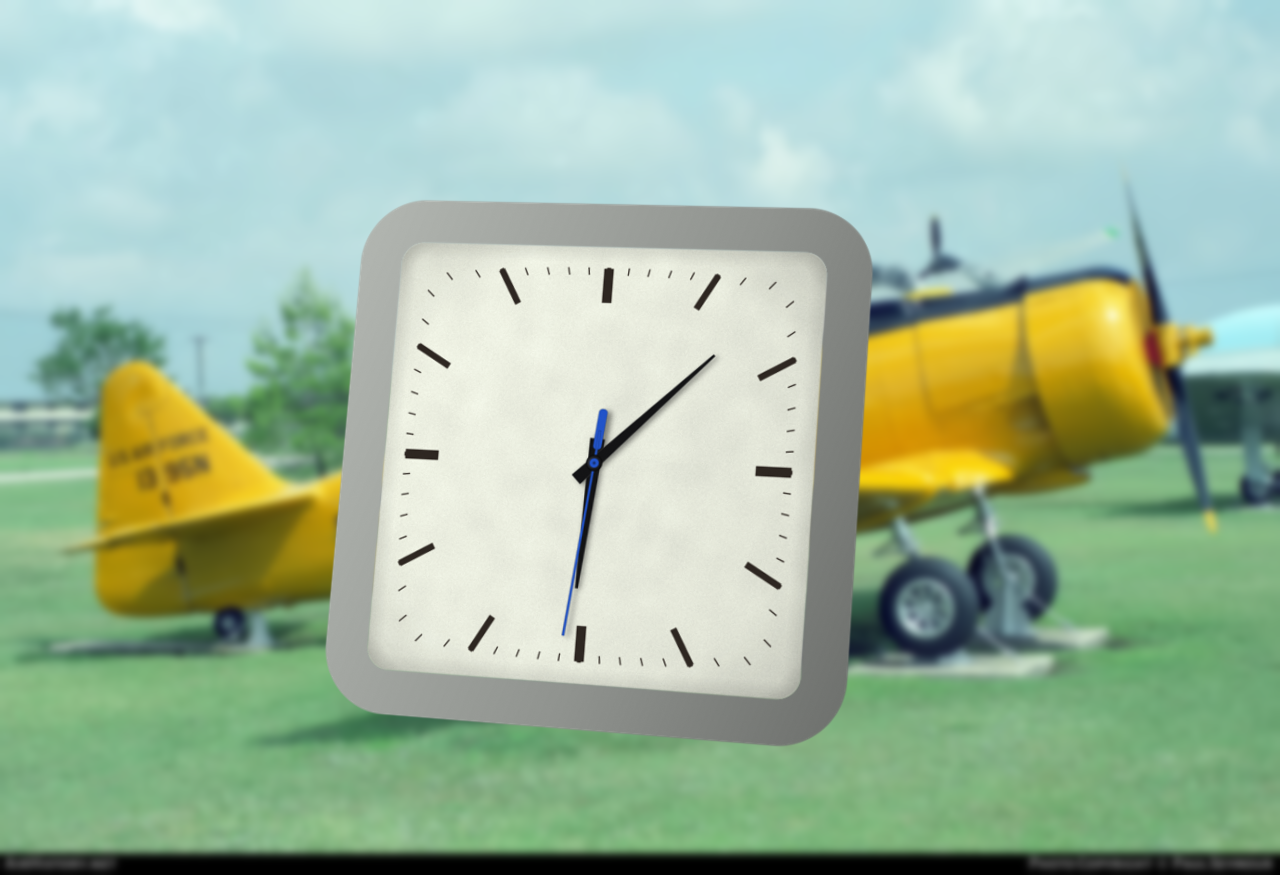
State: h=6 m=7 s=31
